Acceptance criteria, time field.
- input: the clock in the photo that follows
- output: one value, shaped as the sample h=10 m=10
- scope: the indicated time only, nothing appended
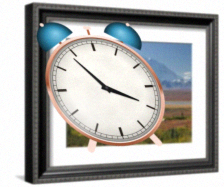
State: h=3 m=54
